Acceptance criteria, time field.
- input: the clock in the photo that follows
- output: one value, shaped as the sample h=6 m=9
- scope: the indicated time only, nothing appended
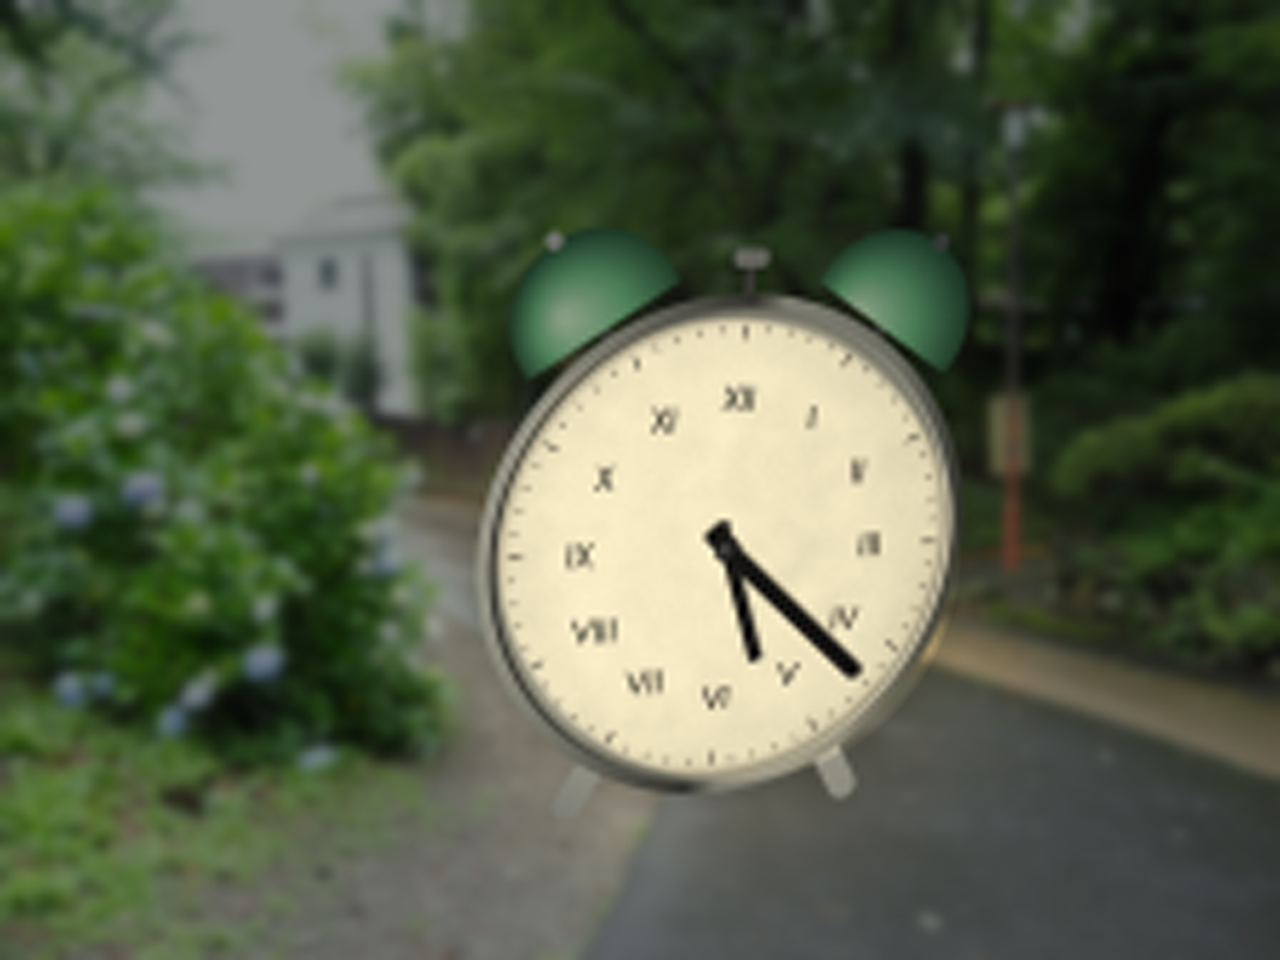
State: h=5 m=22
